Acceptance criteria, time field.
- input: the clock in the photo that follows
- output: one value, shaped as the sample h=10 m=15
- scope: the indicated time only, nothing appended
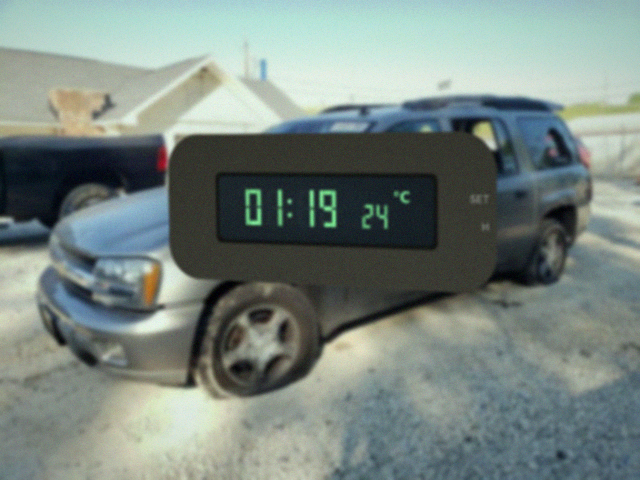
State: h=1 m=19
